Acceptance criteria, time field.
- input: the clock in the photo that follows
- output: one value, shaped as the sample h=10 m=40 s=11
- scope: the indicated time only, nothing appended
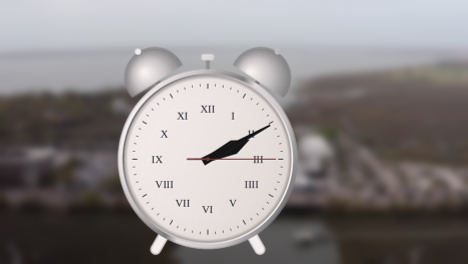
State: h=2 m=10 s=15
